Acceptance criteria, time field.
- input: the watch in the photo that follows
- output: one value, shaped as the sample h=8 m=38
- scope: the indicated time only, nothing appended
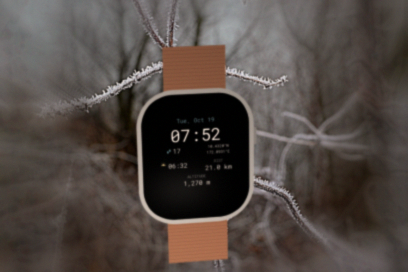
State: h=7 m=52
